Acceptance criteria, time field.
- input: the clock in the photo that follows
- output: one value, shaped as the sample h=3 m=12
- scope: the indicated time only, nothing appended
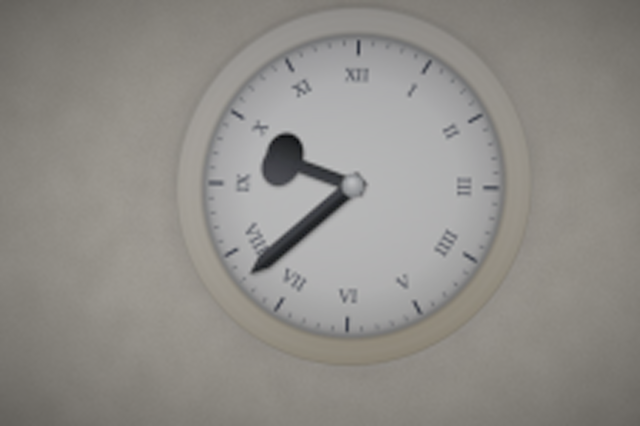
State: h=9 m=38
